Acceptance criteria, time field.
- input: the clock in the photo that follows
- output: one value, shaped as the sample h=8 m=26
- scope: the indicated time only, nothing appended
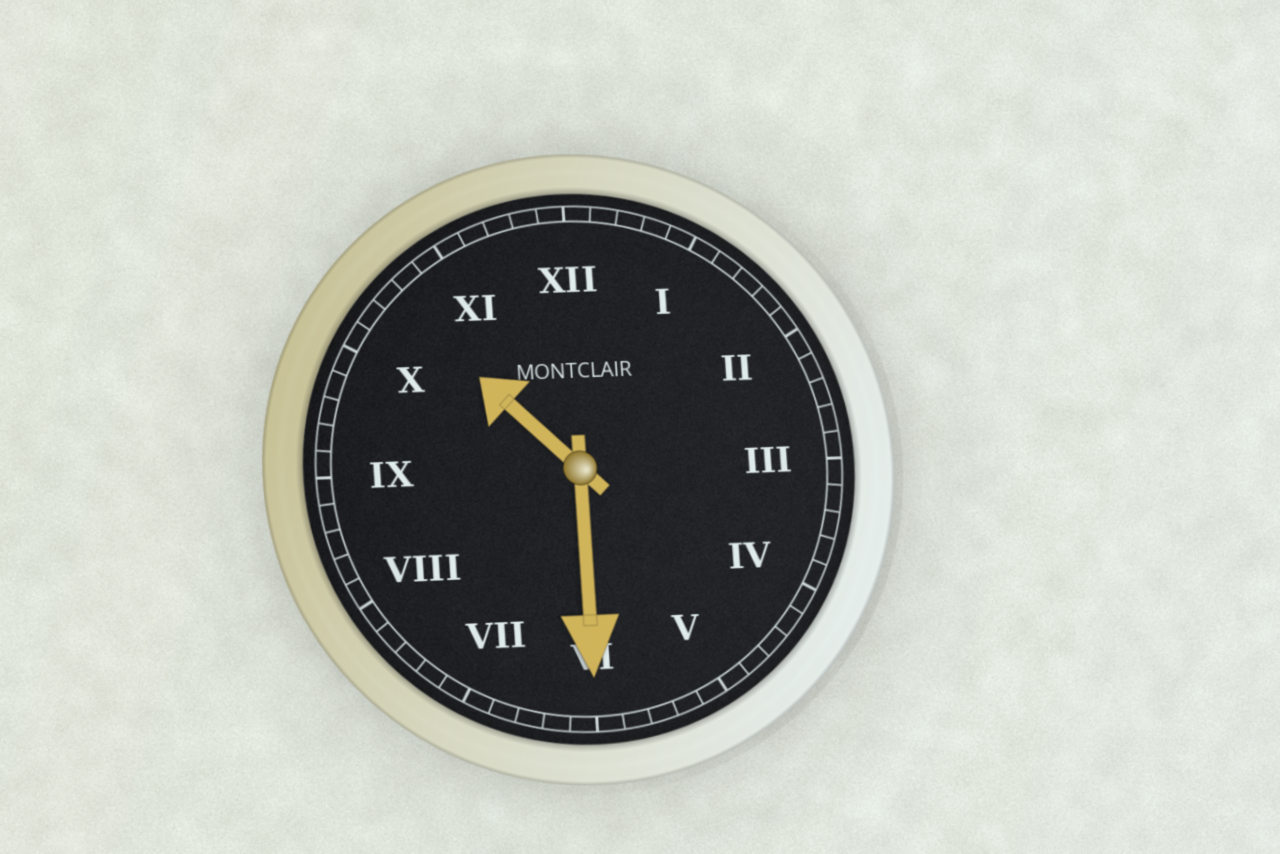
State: h=10 m=30
